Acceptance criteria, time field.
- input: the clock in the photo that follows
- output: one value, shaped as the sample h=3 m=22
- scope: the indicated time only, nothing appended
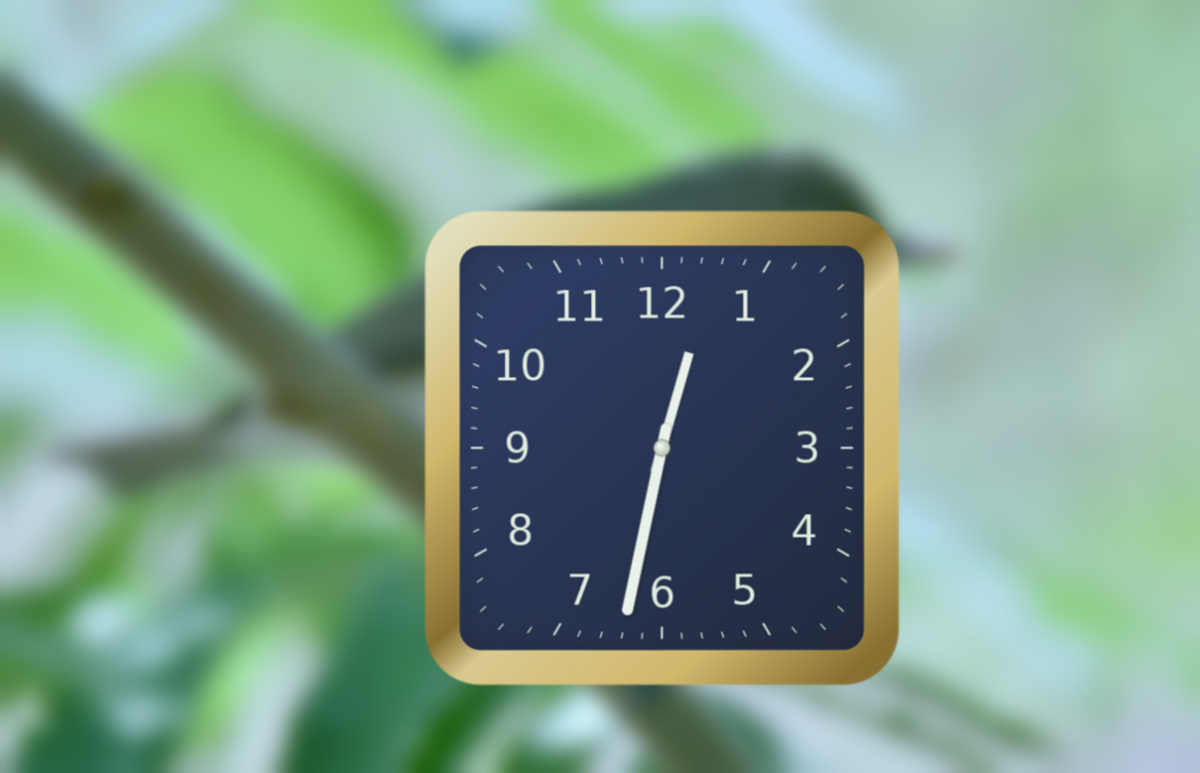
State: h=12 m=32
